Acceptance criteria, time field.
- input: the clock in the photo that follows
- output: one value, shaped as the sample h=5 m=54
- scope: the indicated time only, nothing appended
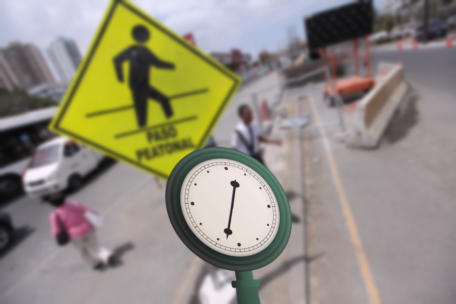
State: h=12 m=33
